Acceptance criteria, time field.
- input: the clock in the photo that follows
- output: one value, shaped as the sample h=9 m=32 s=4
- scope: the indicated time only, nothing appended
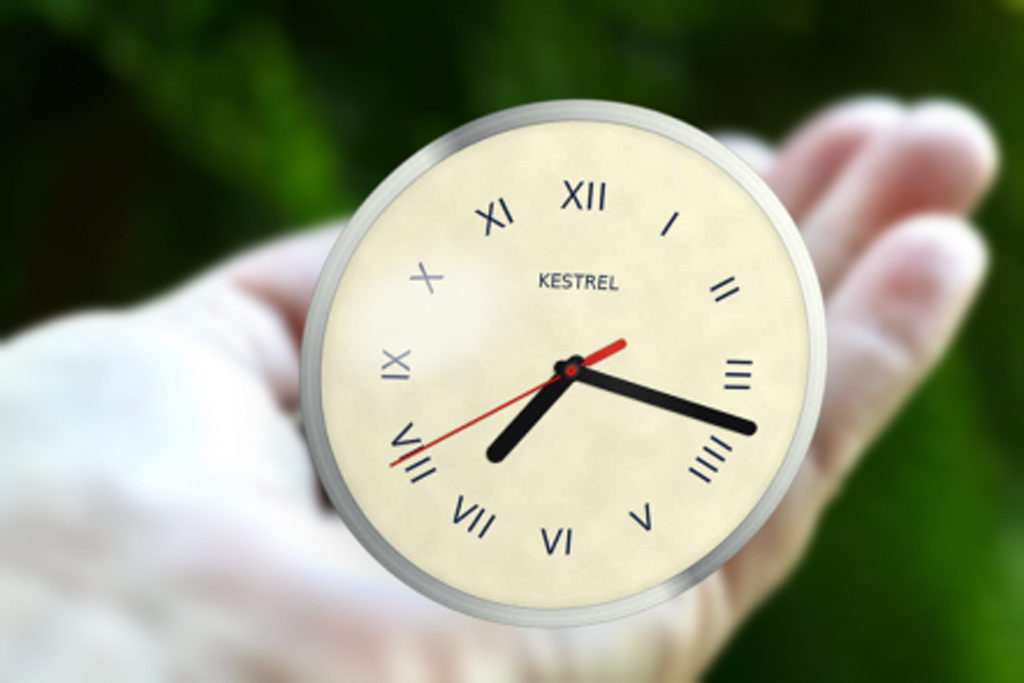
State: h=7 m=17 s=40
